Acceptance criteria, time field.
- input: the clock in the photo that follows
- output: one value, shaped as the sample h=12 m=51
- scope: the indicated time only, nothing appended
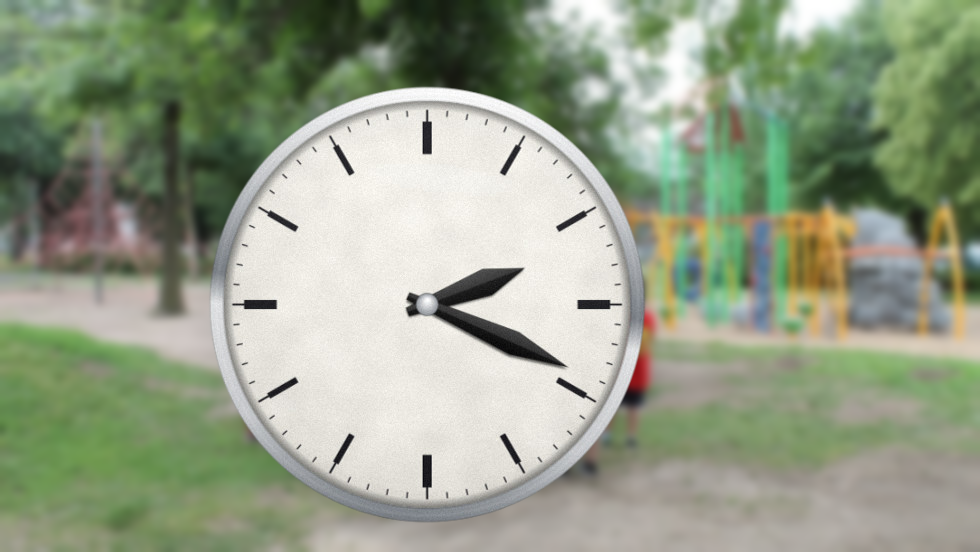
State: h=2 m=19
